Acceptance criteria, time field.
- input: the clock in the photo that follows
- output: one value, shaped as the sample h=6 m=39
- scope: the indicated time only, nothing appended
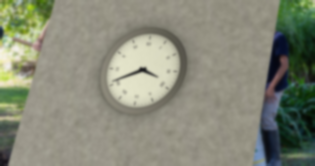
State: h=3 m=41
